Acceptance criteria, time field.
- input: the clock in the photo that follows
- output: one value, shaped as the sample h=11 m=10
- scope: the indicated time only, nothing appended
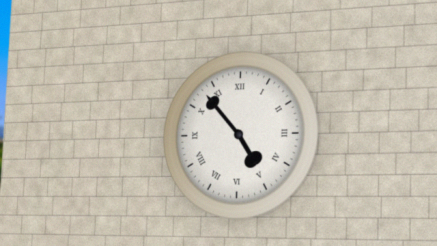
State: h=4 m=53
